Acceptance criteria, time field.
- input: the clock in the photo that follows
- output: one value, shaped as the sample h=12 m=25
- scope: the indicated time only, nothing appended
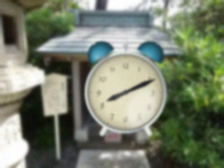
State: h=8 m=11
